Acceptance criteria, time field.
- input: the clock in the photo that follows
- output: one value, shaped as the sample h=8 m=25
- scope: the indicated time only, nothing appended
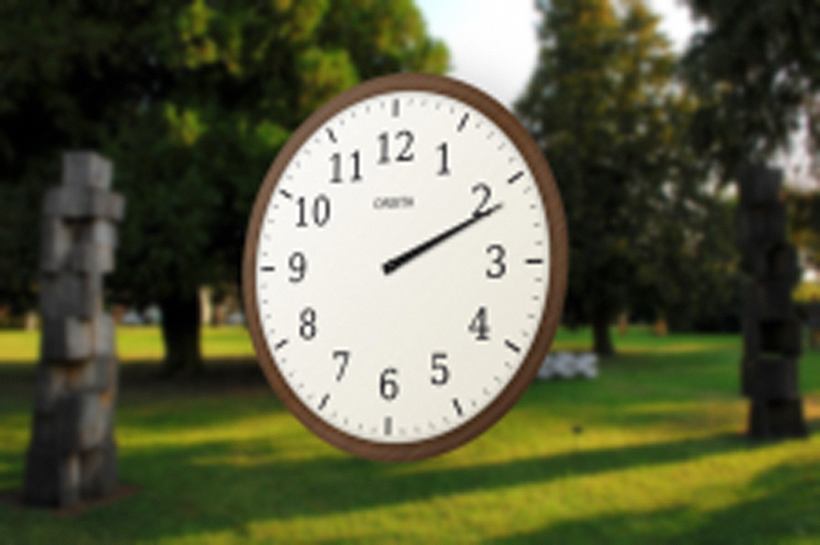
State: h=2 m=11
